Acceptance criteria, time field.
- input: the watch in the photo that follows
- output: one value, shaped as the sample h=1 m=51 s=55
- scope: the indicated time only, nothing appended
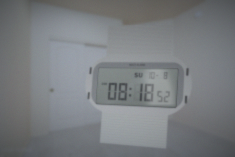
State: h=8 m=18 s=52
